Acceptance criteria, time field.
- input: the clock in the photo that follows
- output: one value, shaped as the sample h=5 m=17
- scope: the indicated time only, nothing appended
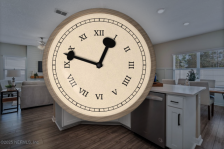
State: h=12 m=48
